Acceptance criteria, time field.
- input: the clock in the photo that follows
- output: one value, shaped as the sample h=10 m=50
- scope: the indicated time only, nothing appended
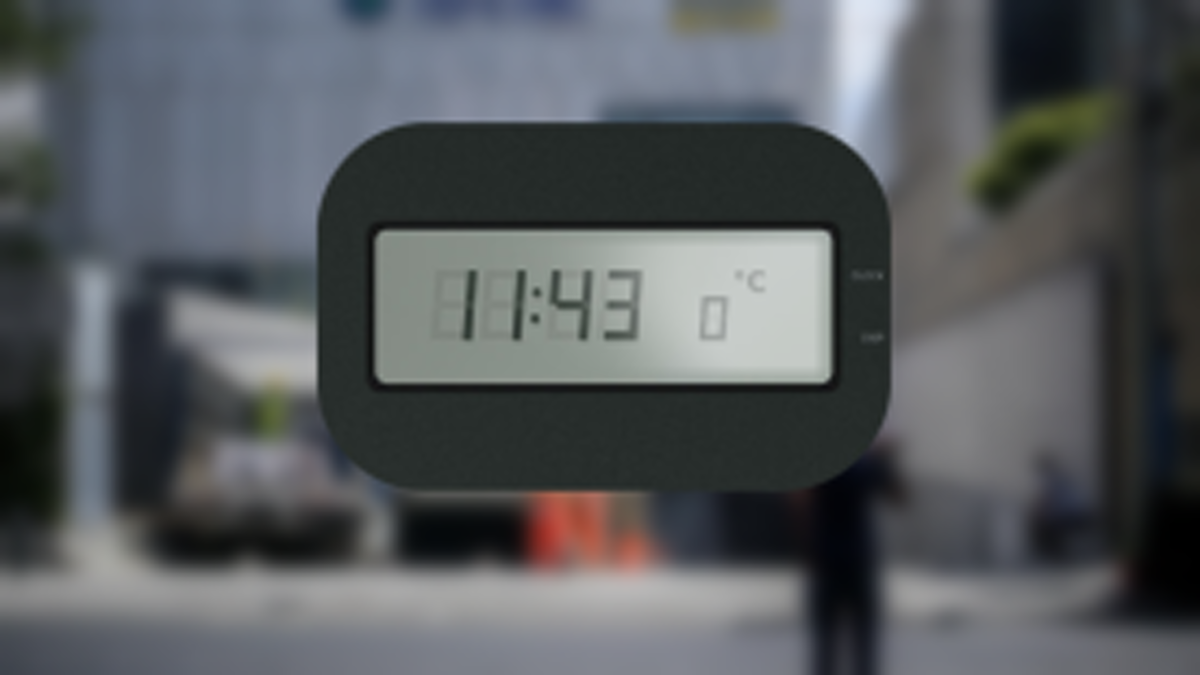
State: h=11 m=43
